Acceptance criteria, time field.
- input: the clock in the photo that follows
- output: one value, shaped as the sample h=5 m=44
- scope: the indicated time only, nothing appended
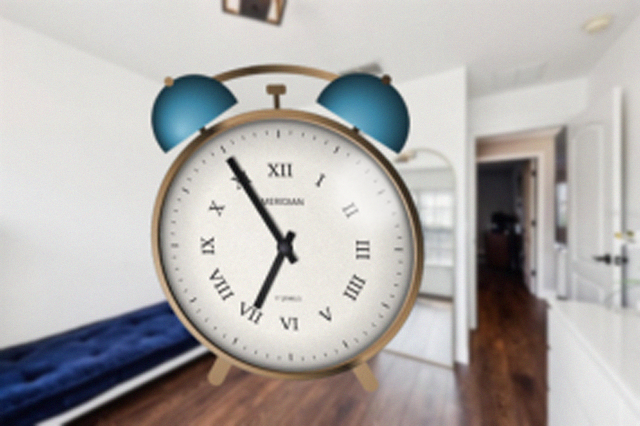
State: h=6 m=55
